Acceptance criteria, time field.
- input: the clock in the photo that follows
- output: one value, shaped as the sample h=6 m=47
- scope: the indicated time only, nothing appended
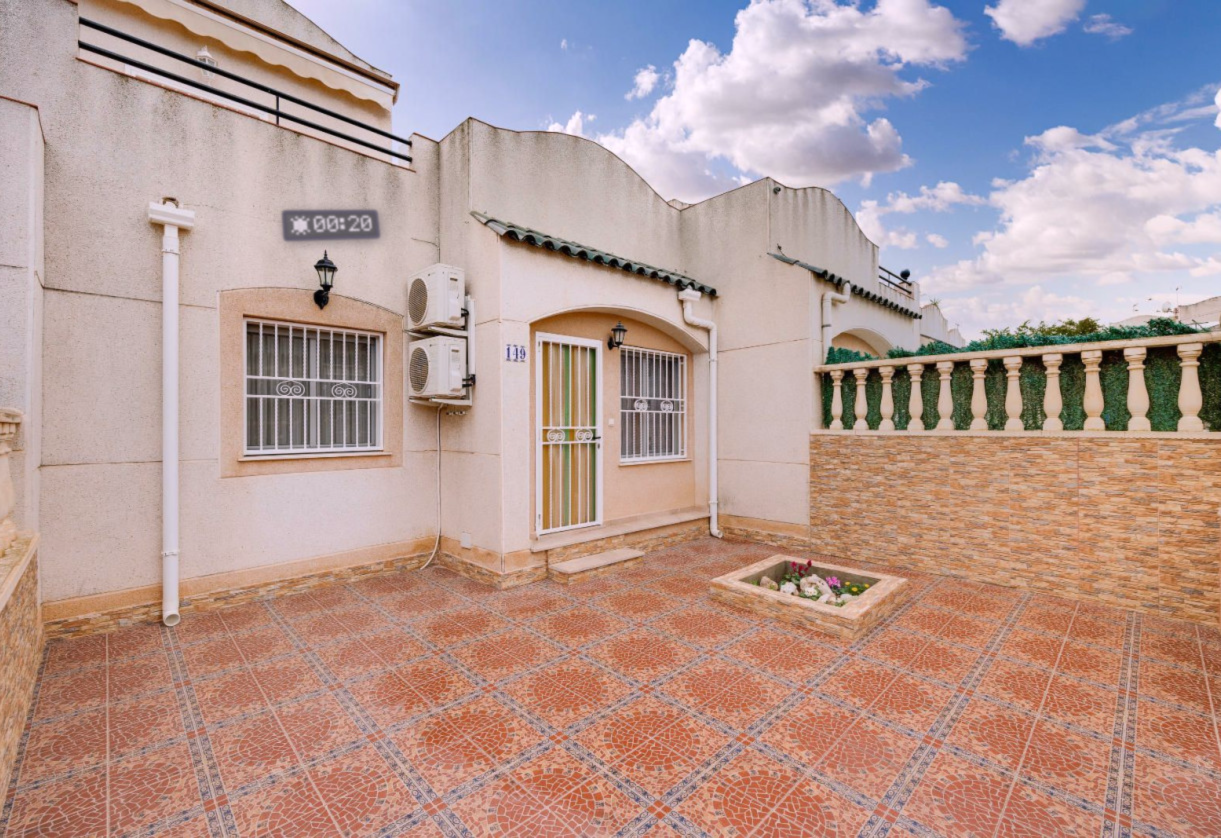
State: h=0 m=20
